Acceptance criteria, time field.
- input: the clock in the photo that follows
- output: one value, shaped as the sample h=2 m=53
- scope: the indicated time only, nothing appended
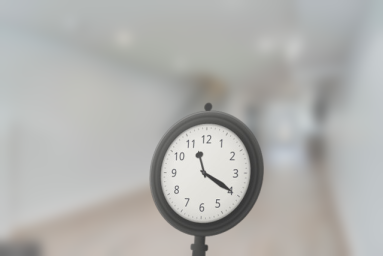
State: h=11 m=20
